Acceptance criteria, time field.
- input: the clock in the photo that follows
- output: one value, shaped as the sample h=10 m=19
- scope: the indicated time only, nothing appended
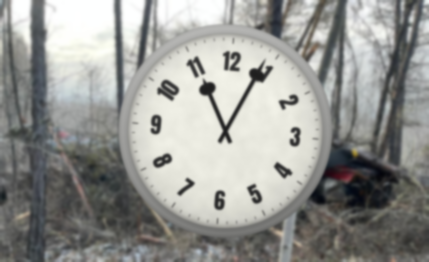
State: h=11 m=4
